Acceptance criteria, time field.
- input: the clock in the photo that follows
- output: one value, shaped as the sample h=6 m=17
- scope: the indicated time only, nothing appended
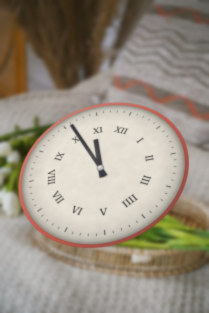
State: h=10 m=51
